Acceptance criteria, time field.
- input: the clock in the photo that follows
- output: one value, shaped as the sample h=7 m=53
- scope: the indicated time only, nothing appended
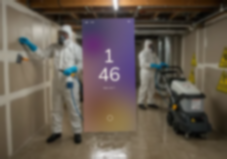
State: h=1 m=46
